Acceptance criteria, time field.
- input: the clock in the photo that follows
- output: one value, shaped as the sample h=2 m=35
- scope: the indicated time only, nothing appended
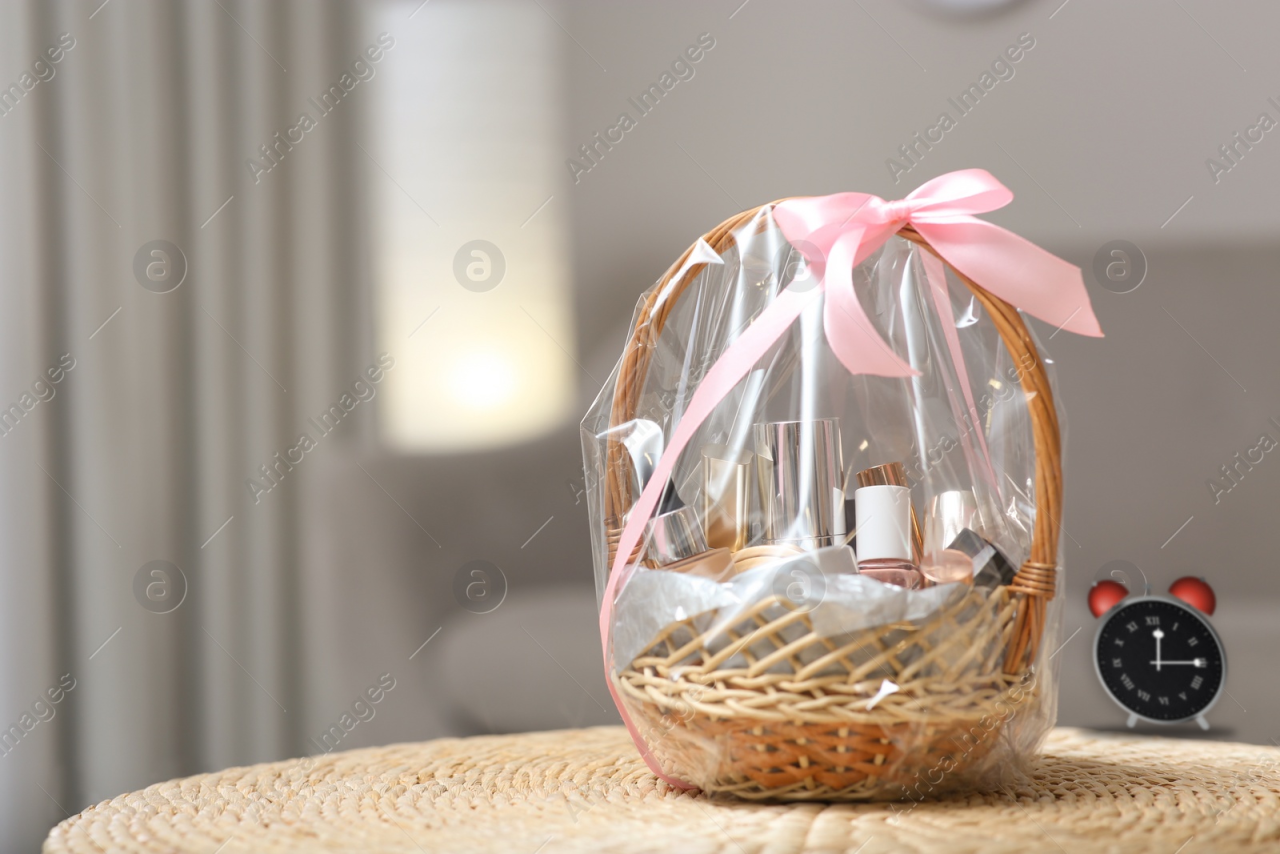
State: h=12 m=15
